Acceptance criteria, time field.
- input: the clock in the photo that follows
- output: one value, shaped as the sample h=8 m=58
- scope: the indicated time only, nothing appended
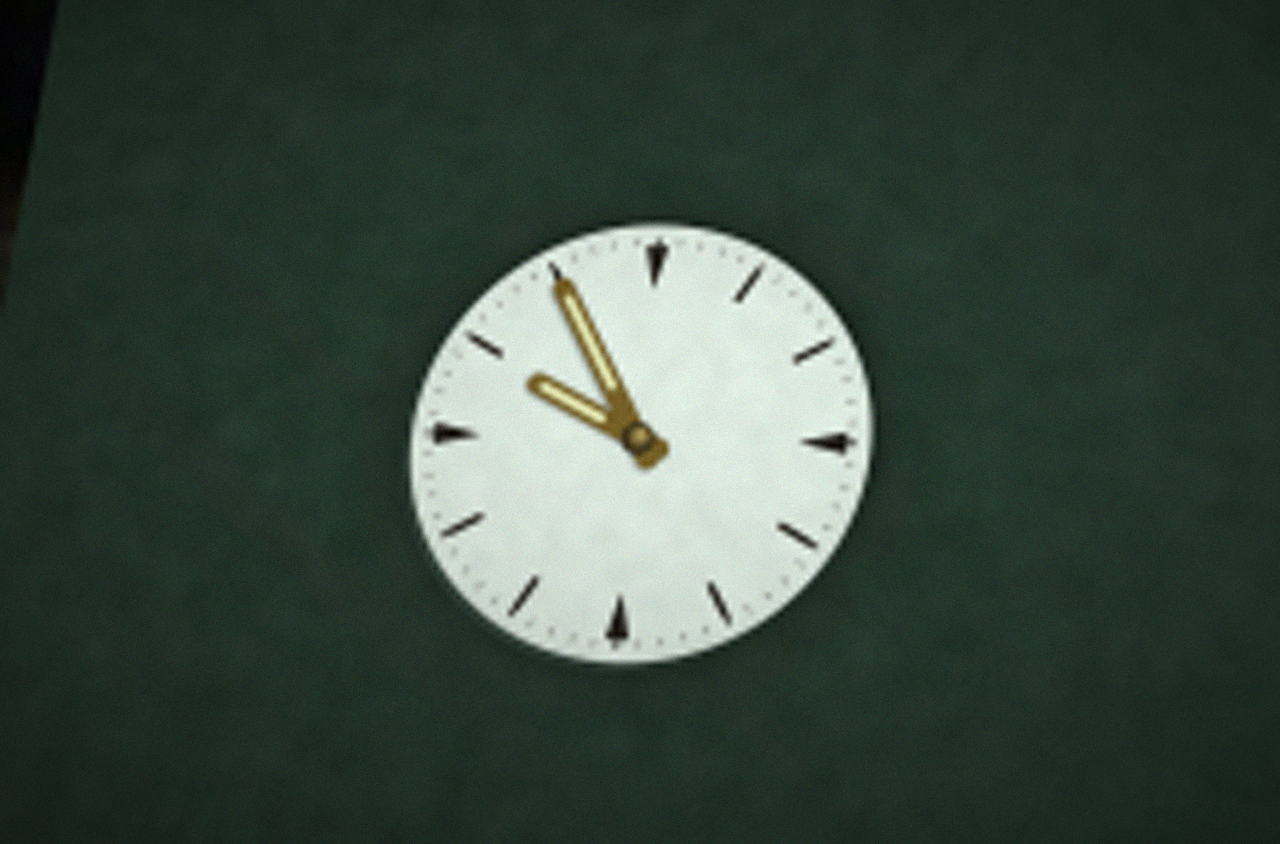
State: h=9 m=55
